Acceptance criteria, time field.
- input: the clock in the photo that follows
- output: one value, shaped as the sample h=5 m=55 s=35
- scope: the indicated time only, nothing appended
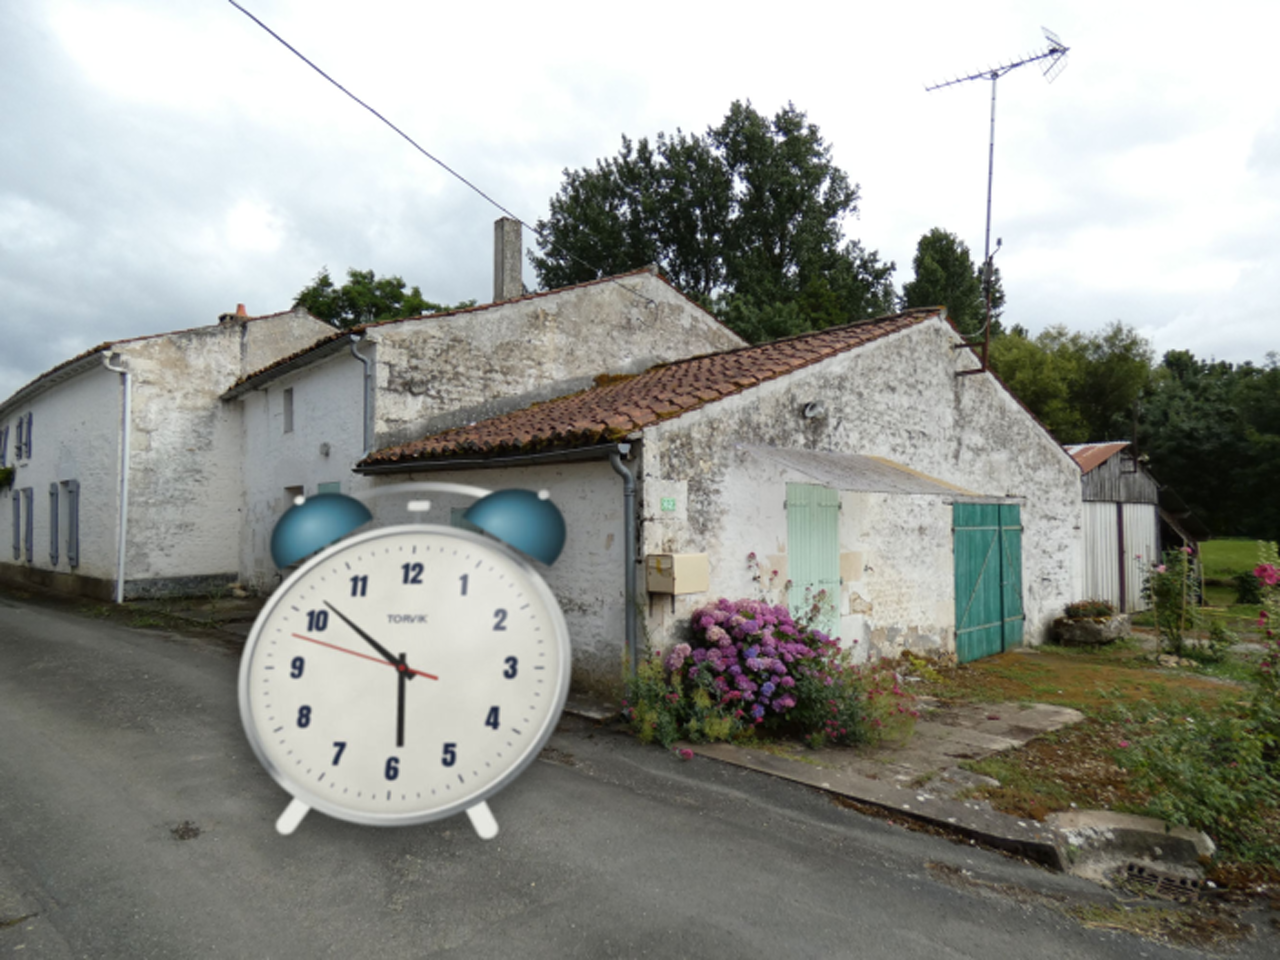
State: h=5 m=51 s=48
